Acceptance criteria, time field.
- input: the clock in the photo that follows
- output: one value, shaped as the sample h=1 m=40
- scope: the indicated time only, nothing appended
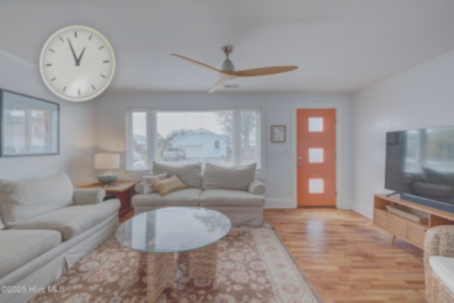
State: h=12 m=57
